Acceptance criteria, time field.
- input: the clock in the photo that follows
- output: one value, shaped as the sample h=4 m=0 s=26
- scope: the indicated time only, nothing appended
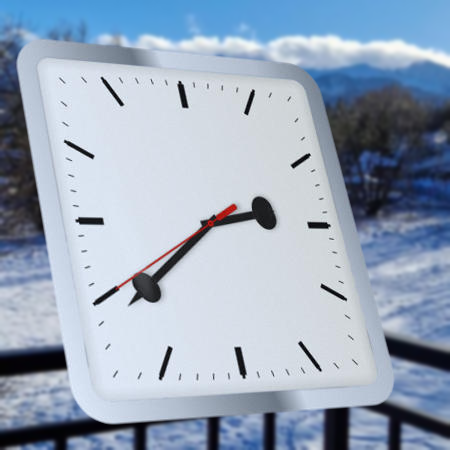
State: h=2 m=38 s=40
